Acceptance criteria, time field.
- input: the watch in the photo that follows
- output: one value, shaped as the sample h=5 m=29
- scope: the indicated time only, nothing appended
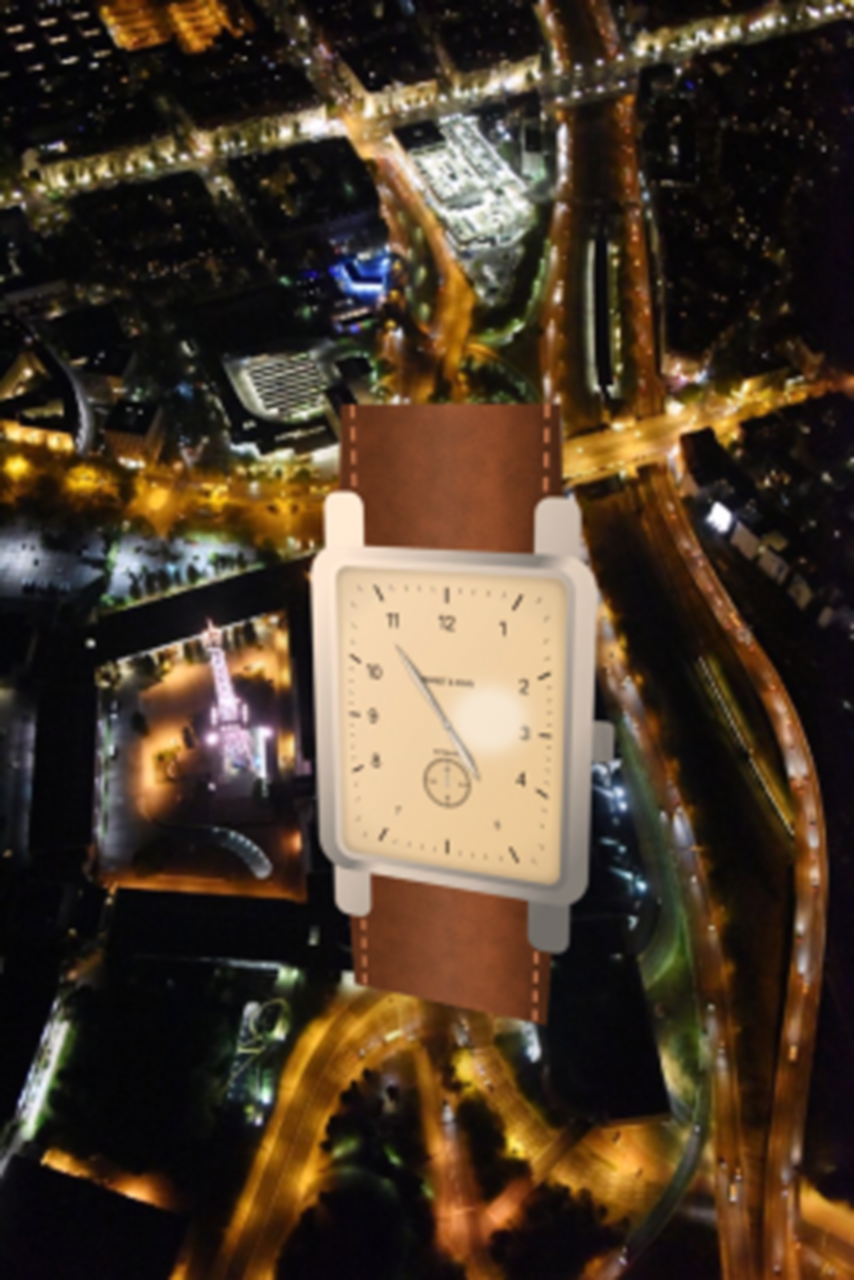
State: h=4 m=54
